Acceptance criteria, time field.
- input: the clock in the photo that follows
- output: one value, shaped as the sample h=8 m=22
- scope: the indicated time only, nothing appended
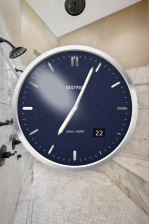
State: h=7 m=4
